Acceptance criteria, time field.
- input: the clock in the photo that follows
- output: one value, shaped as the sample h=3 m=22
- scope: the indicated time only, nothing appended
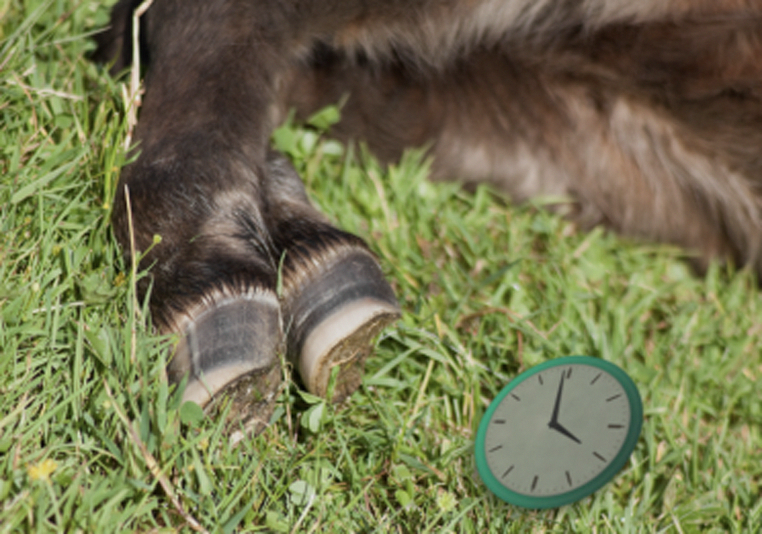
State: h=3 m=59
